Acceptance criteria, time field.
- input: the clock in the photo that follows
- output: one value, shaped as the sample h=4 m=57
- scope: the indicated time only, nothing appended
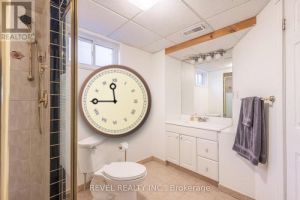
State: h=11 m=45
